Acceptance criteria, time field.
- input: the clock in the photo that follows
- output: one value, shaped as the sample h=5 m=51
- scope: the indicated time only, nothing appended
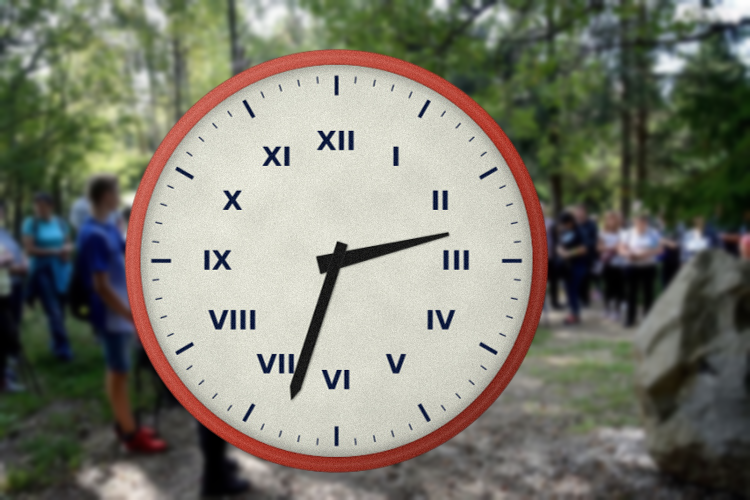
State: h=2 m=33
